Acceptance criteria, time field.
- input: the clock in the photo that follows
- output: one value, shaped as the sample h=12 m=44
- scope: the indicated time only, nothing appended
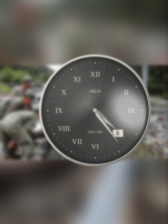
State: h=4 m=24
